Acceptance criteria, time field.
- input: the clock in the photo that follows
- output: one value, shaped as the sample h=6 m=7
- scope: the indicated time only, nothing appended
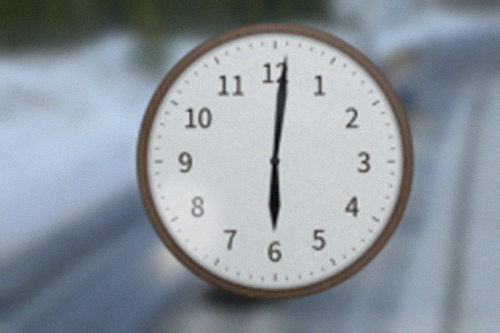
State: h=6 m=1
